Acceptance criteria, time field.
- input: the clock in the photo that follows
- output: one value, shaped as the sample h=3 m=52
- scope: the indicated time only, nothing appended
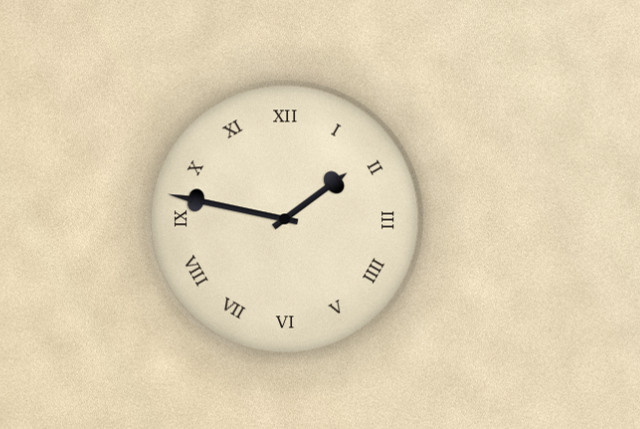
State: h=1 m=47
